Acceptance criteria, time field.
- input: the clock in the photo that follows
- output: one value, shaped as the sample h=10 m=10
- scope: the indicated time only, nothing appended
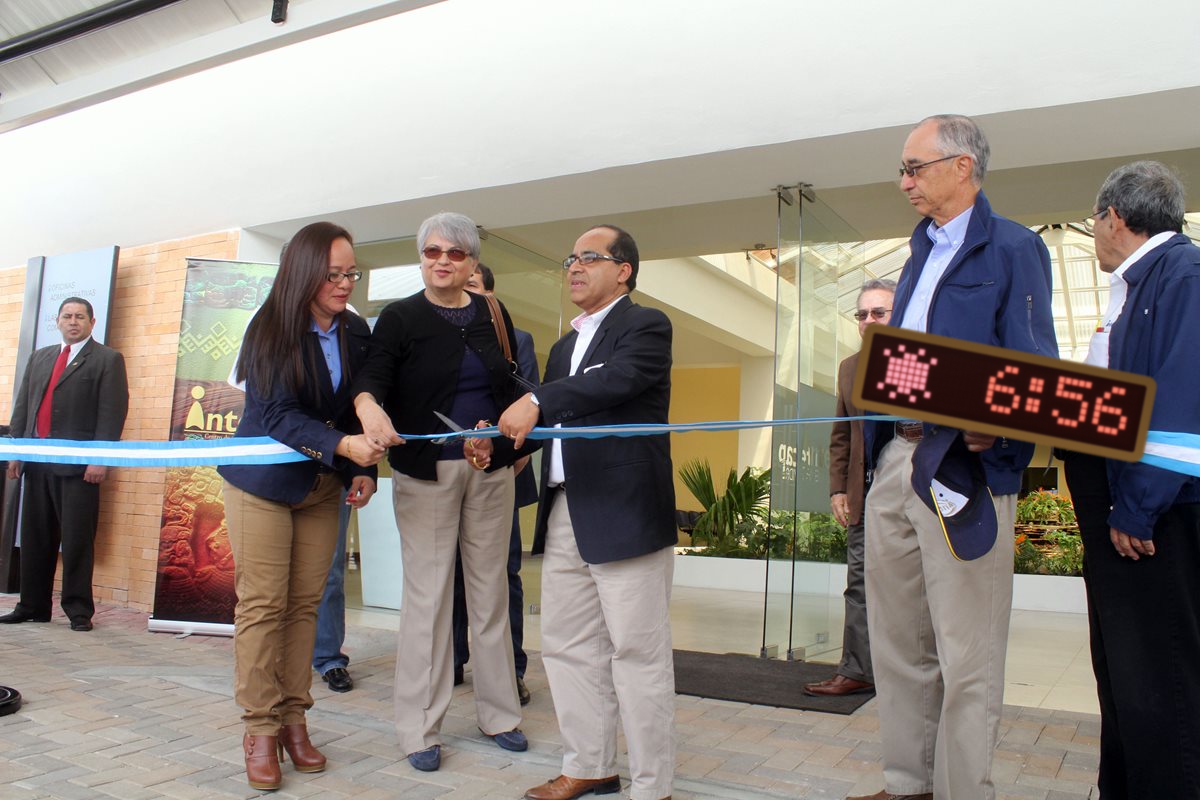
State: h=6 m=56
